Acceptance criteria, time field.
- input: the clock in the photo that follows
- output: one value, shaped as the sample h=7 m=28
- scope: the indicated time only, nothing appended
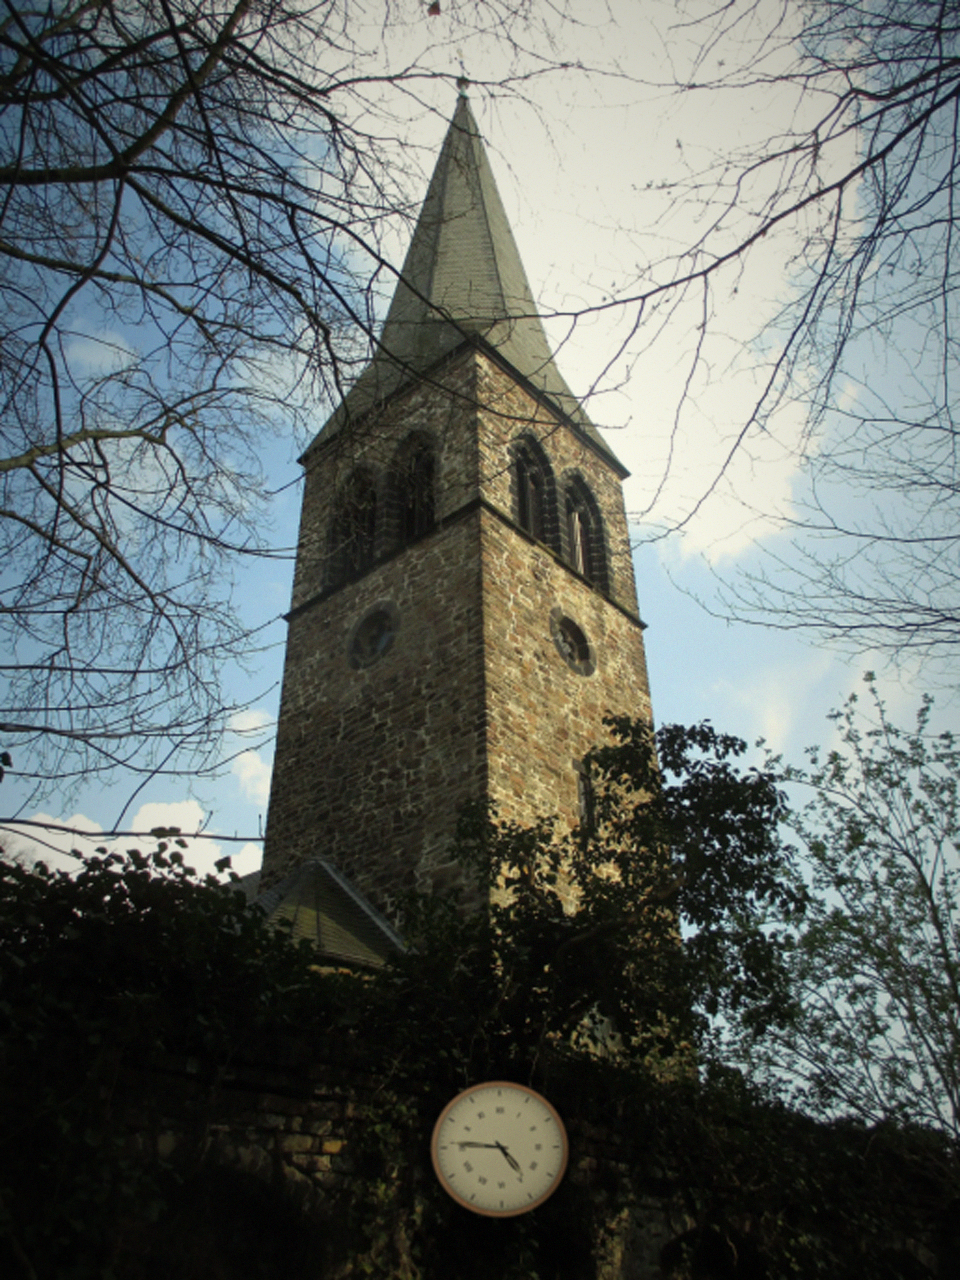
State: h=4 m=46
